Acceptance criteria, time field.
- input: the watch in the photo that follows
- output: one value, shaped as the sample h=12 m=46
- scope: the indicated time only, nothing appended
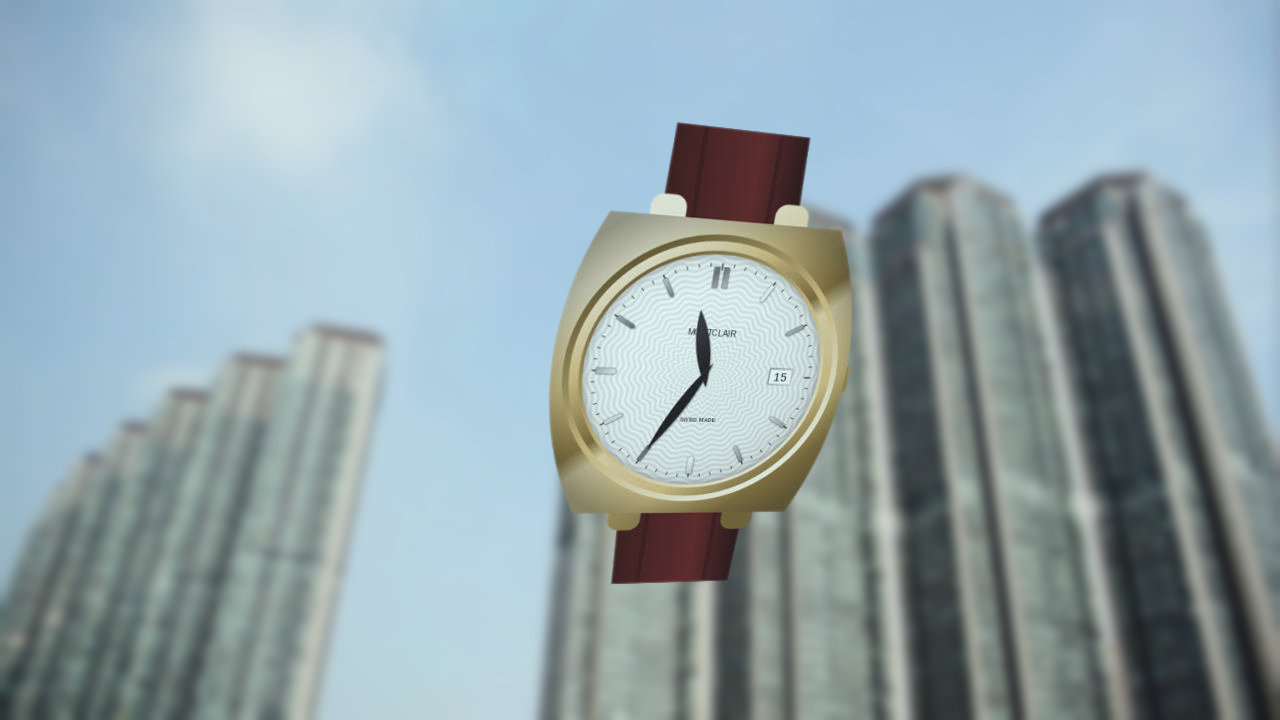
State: h=11 m=35
